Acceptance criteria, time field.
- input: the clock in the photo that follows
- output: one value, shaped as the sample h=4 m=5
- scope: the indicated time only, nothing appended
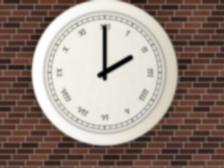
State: h=2 m=0
